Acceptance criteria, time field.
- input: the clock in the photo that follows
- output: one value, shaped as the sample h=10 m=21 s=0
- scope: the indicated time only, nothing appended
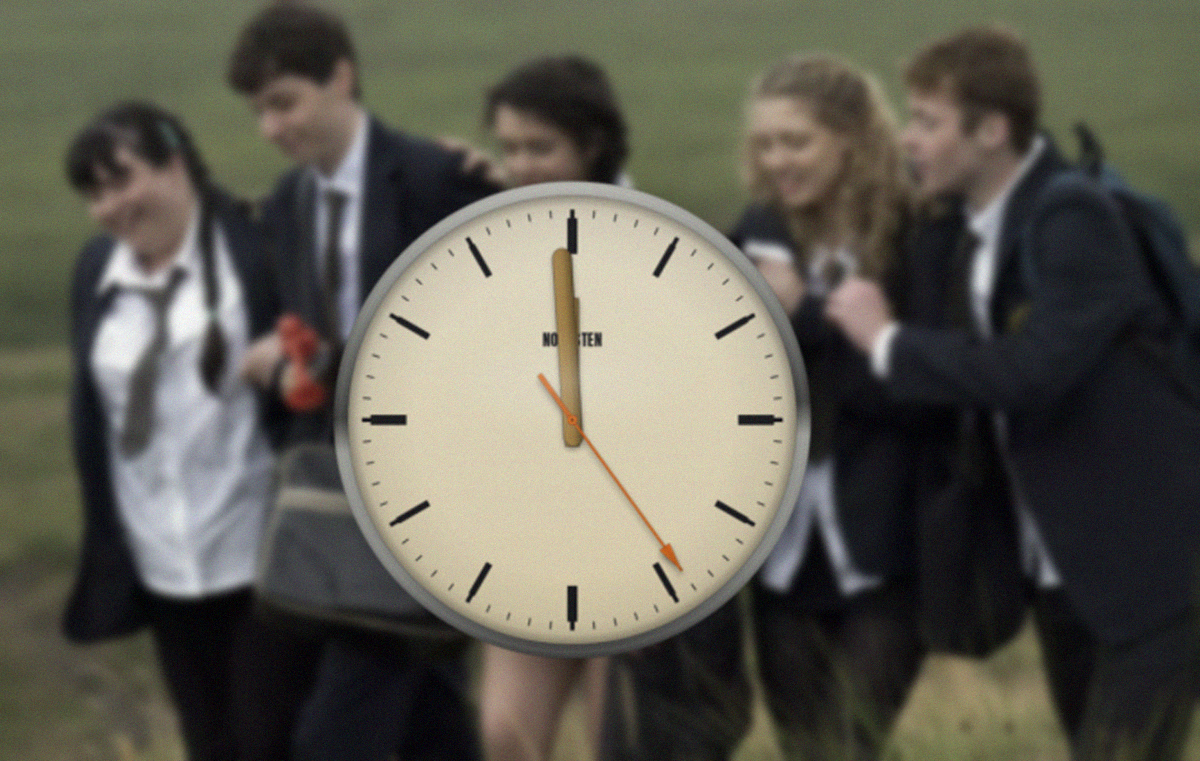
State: h=11 m=59 s=24
